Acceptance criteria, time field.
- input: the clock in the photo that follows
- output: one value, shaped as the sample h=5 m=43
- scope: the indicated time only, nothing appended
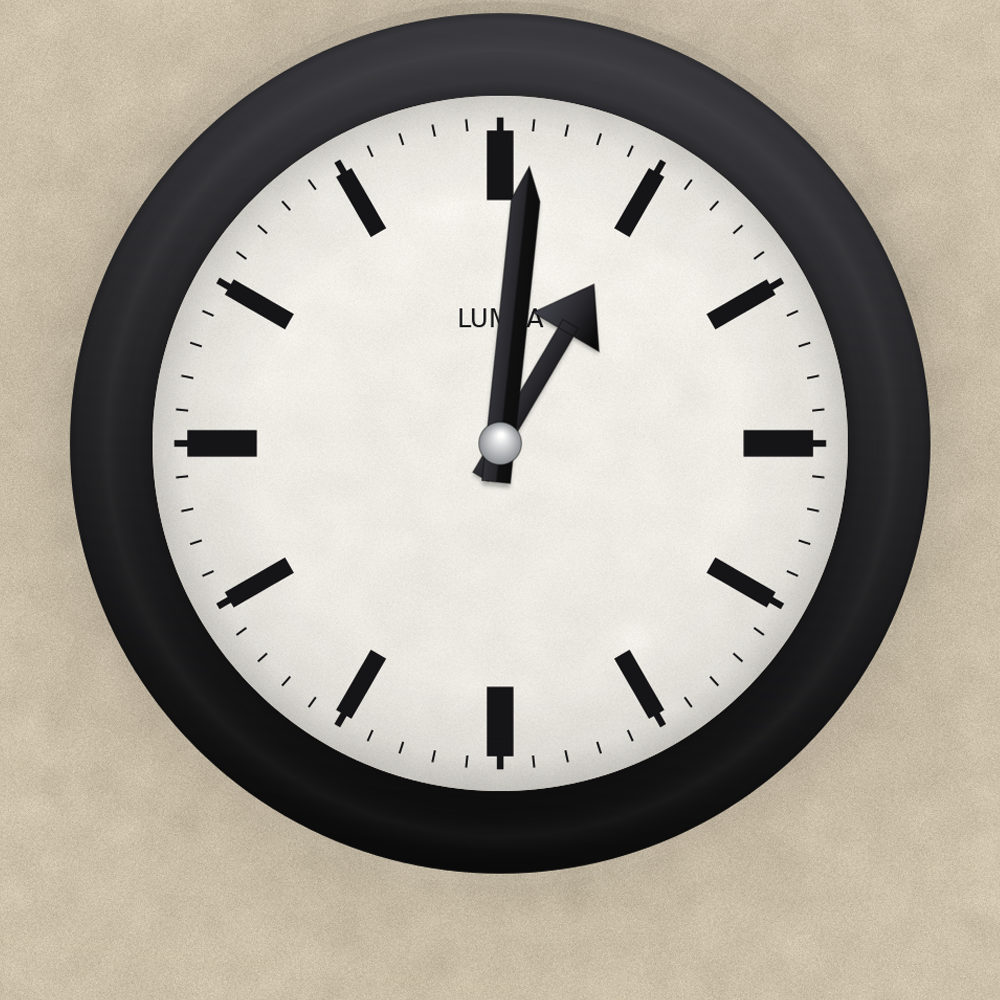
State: h=1 m=1
